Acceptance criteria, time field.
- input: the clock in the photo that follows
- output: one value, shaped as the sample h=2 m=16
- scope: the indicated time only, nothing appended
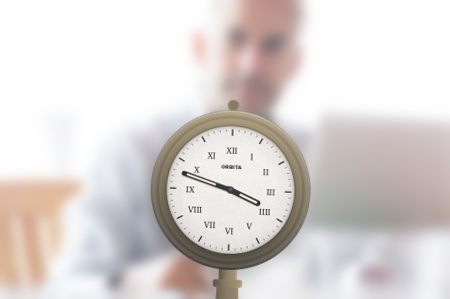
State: h=3 m=48
